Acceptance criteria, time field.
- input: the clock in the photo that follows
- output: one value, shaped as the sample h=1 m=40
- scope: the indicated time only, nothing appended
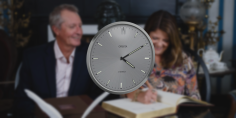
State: h=4 m=10
